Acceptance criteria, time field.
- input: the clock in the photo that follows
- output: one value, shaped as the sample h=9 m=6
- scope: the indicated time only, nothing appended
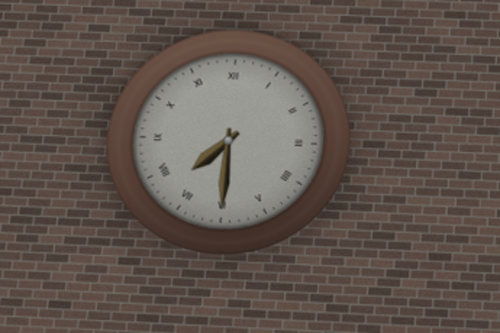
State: h=7 m=30
